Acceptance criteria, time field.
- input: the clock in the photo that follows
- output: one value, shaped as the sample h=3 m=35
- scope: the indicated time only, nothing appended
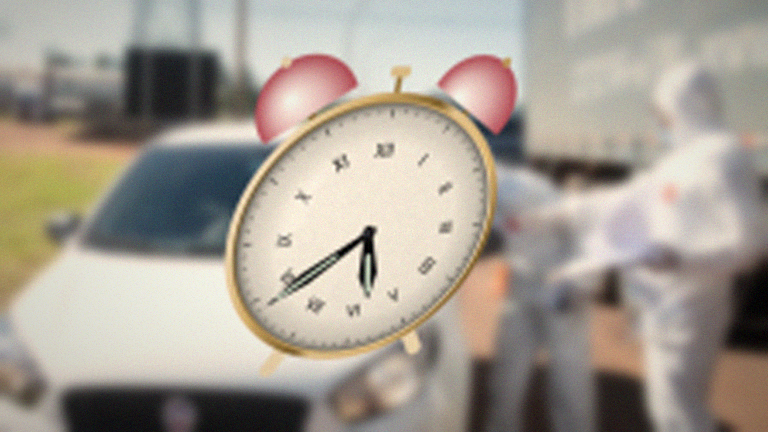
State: h=5 m=39
